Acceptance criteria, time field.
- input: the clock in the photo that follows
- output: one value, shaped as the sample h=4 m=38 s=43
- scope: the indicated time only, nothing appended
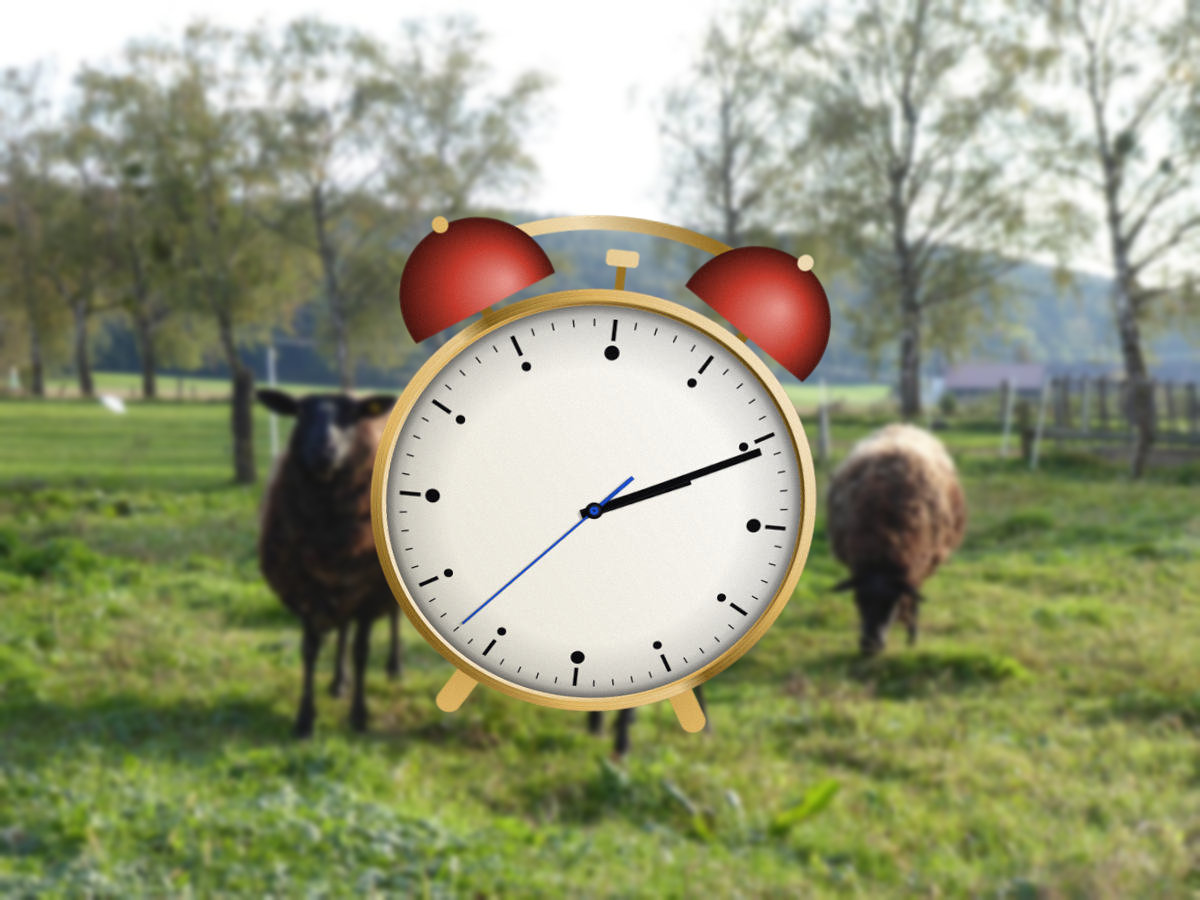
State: h=2 m=10 s=37
